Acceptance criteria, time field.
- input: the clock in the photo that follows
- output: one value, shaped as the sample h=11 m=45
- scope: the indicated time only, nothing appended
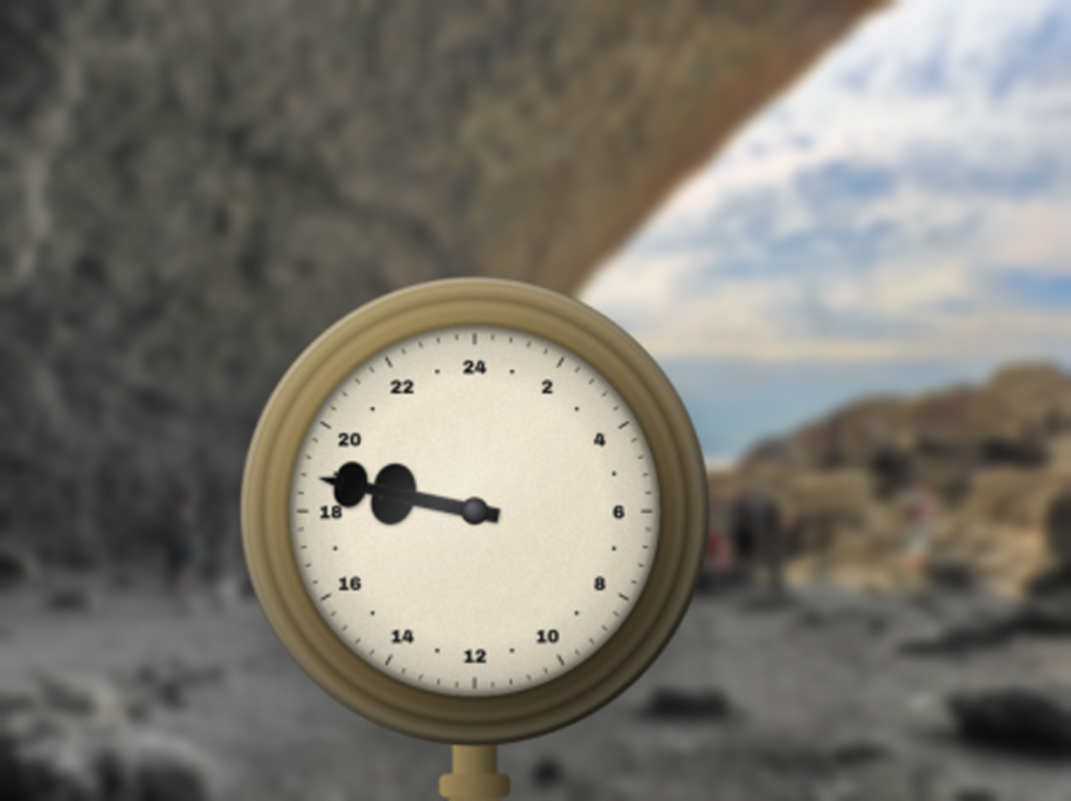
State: h=18 m=47
